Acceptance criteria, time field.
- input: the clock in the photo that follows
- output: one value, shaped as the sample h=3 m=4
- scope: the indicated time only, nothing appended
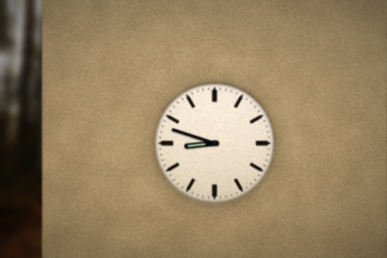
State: h=8 m=48
